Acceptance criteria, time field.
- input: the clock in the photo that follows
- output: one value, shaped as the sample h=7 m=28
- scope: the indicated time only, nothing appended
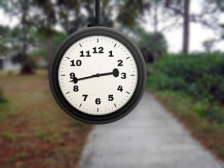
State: h=2 m=43
